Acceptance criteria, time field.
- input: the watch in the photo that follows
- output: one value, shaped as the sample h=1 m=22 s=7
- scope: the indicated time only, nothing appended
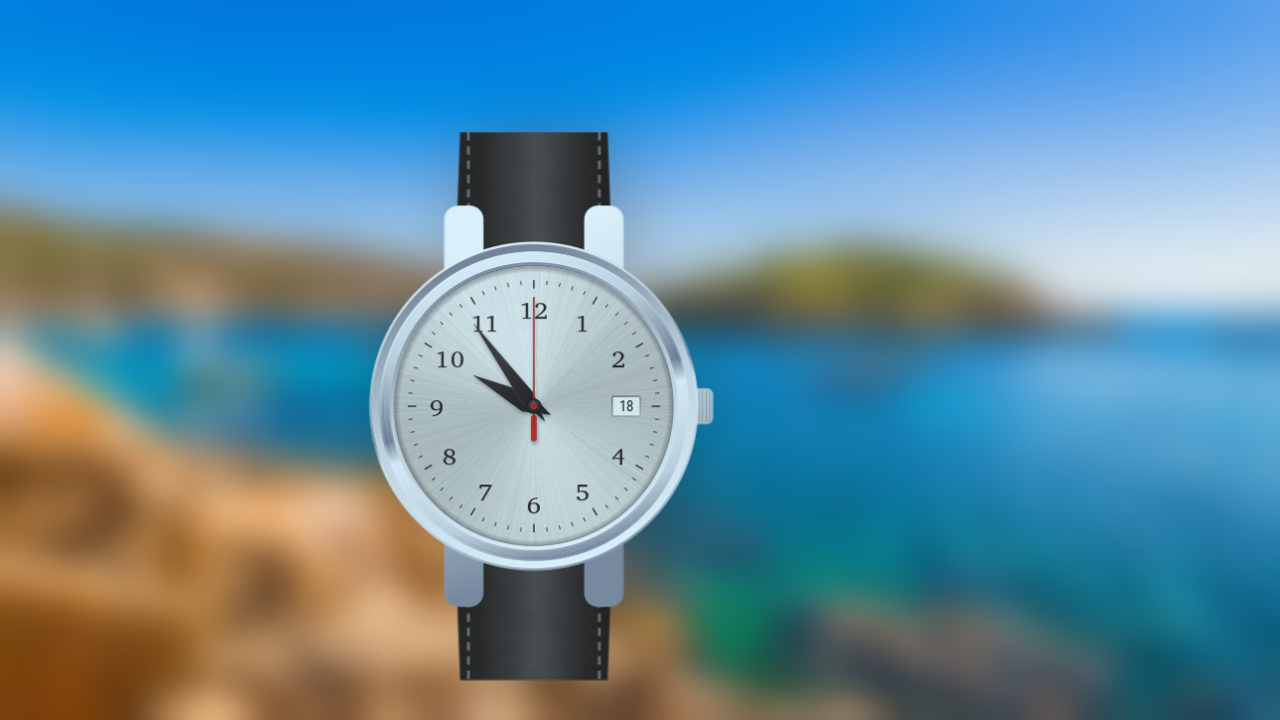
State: h=9 m=54 s=0
